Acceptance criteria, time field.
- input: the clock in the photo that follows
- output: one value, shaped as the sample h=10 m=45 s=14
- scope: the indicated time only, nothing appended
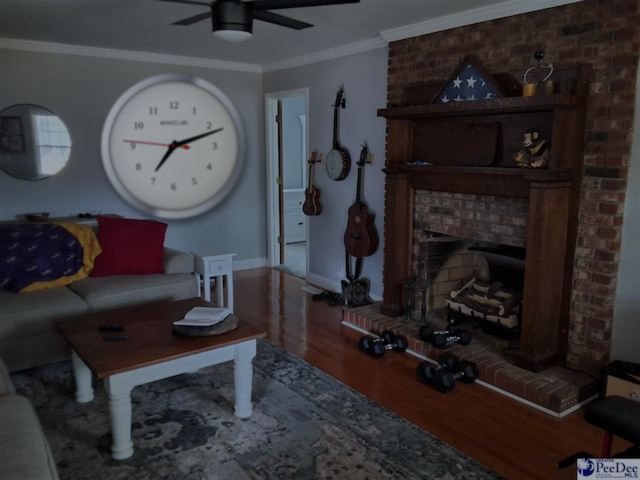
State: h=7 m=11 s=46
